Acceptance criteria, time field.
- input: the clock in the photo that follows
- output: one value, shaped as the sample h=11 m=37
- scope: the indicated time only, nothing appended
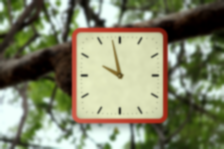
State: h=9 m=58
